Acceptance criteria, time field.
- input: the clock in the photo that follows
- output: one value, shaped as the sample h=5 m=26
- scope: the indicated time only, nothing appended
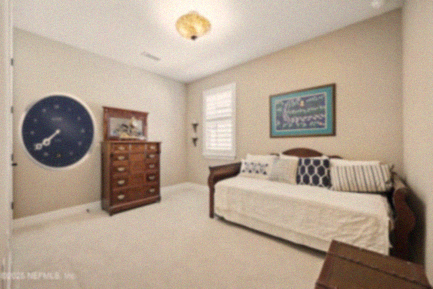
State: h=7 m=39
